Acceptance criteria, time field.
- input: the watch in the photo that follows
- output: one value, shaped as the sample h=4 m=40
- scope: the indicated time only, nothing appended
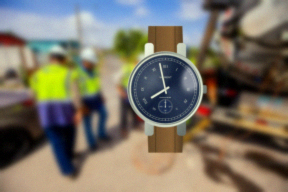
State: h=7 m=58
